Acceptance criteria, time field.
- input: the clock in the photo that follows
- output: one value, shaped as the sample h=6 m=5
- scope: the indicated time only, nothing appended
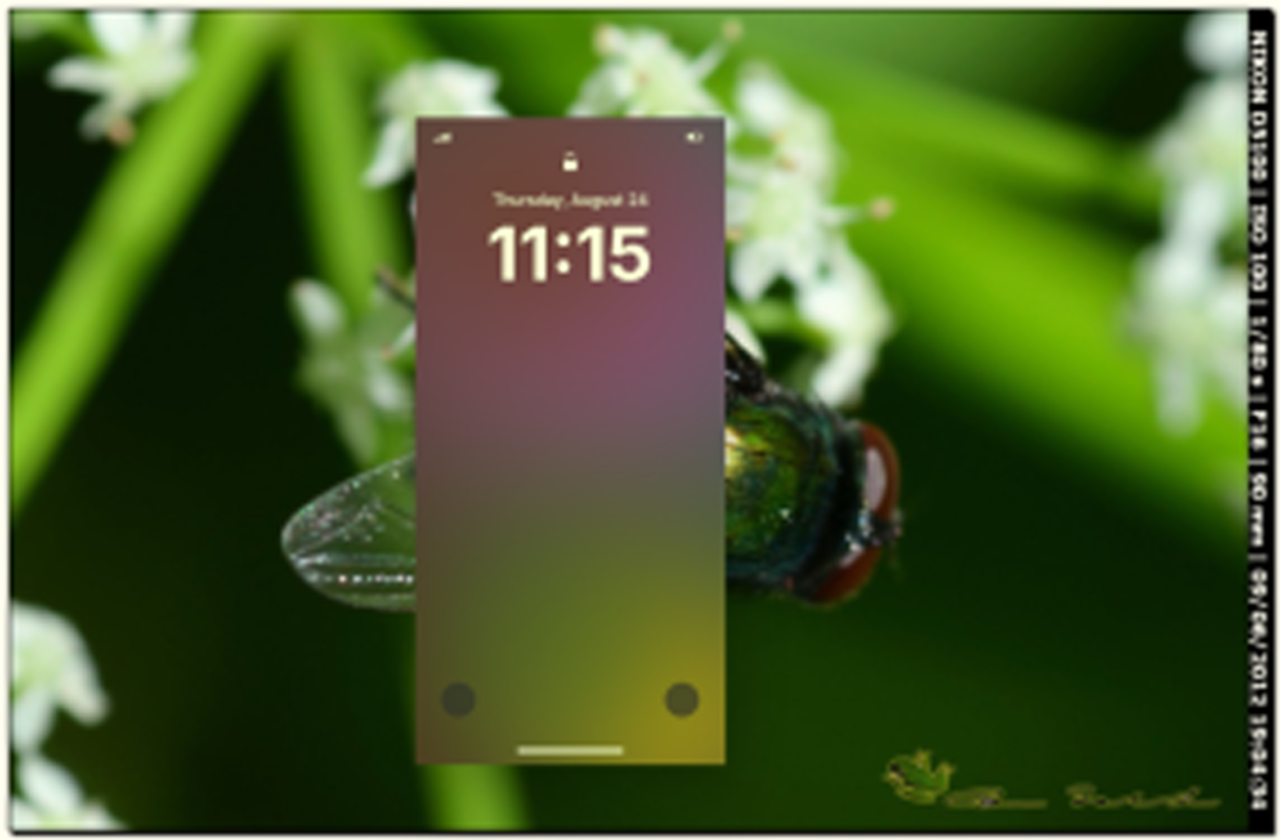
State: h=11 m=15
